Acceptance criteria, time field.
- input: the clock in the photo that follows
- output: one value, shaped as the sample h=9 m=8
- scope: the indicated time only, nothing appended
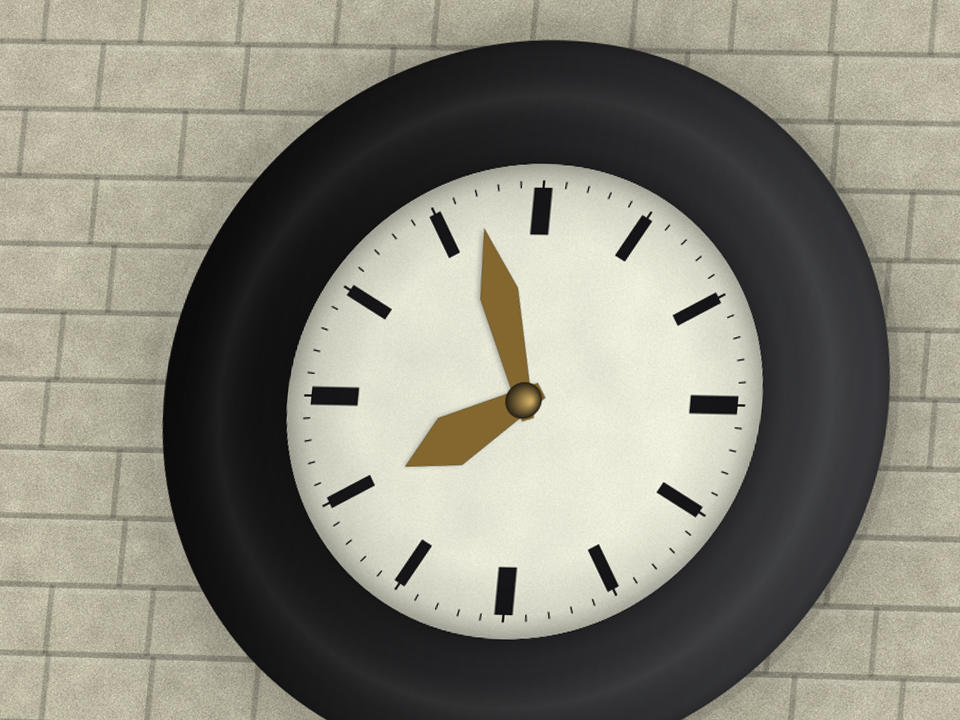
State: h=7 m=57
